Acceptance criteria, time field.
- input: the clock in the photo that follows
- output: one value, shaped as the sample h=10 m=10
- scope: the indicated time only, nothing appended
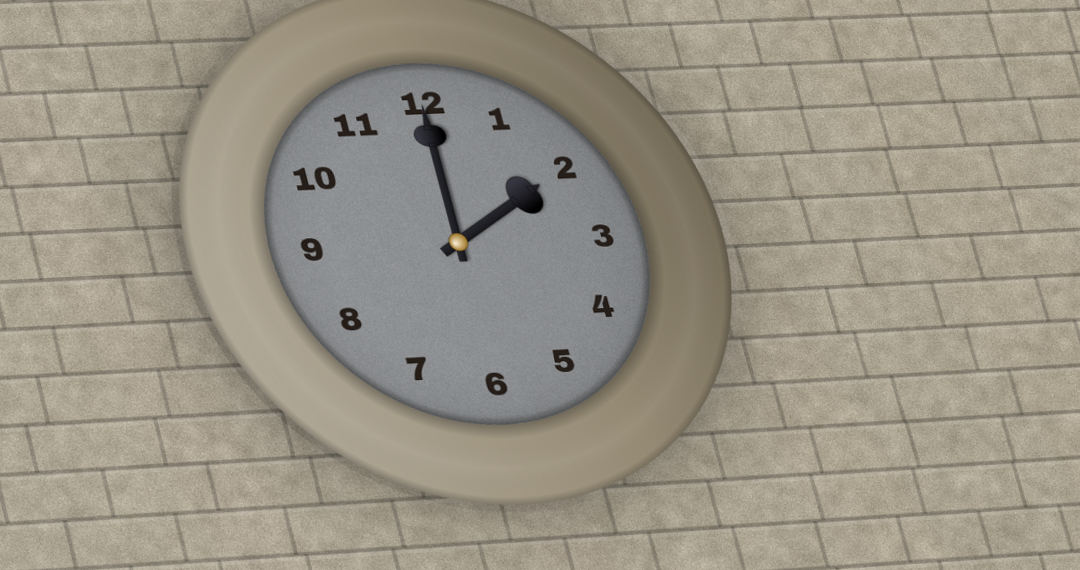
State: h=2 m=0
